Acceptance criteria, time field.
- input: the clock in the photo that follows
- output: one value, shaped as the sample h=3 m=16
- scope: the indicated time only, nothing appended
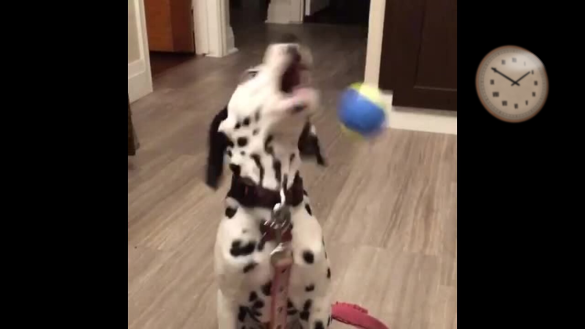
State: h=1 m=50
